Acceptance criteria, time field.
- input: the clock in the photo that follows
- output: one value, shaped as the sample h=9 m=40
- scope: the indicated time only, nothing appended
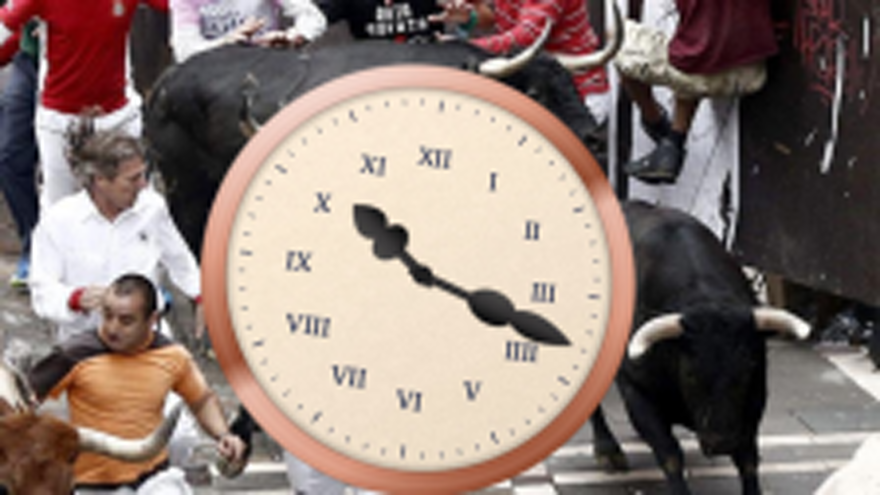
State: h=10 m=18
